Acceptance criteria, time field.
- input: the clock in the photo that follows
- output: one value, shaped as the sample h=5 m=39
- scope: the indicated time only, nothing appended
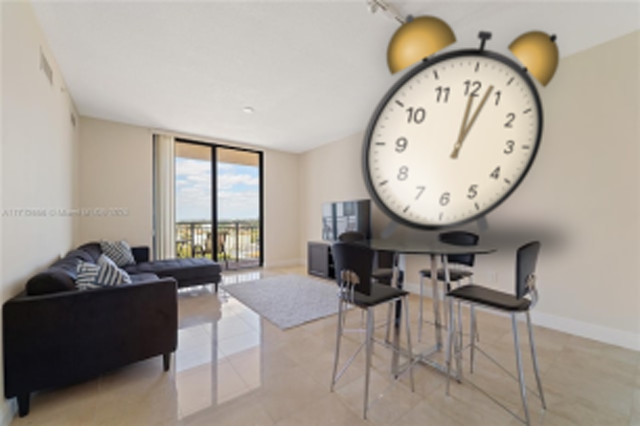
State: h=12 m=3
